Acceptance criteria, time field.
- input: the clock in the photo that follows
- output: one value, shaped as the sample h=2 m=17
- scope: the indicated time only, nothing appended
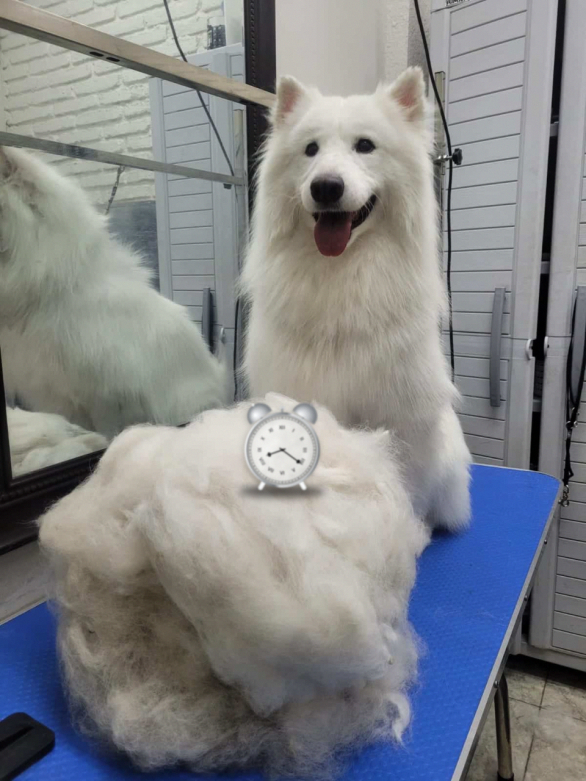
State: h=8 m=21
